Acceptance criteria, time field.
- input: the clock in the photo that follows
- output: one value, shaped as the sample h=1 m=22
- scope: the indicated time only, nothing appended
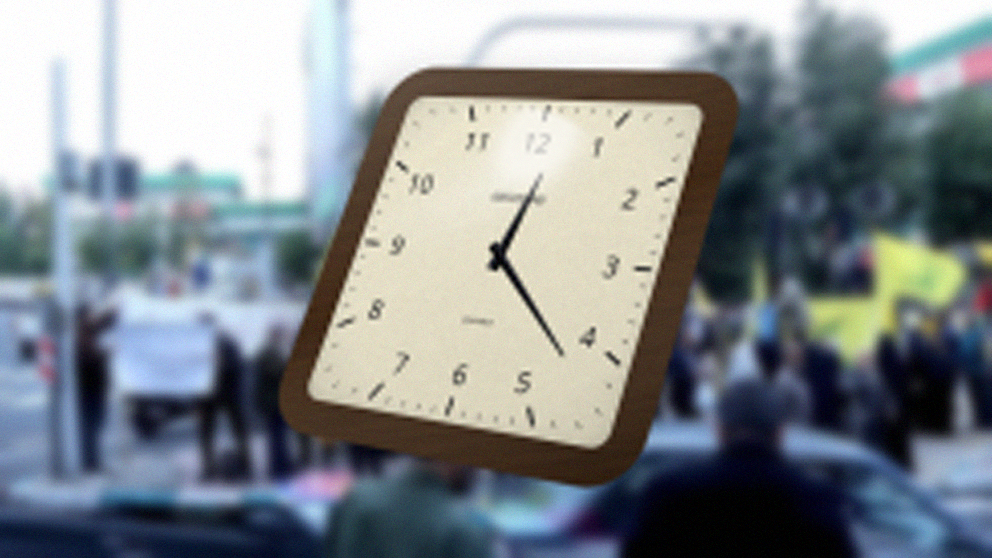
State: h=12 m=22
